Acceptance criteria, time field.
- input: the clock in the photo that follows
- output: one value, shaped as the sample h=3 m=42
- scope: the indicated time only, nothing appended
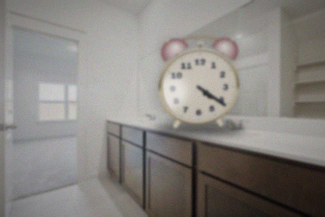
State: h=4 m=21
